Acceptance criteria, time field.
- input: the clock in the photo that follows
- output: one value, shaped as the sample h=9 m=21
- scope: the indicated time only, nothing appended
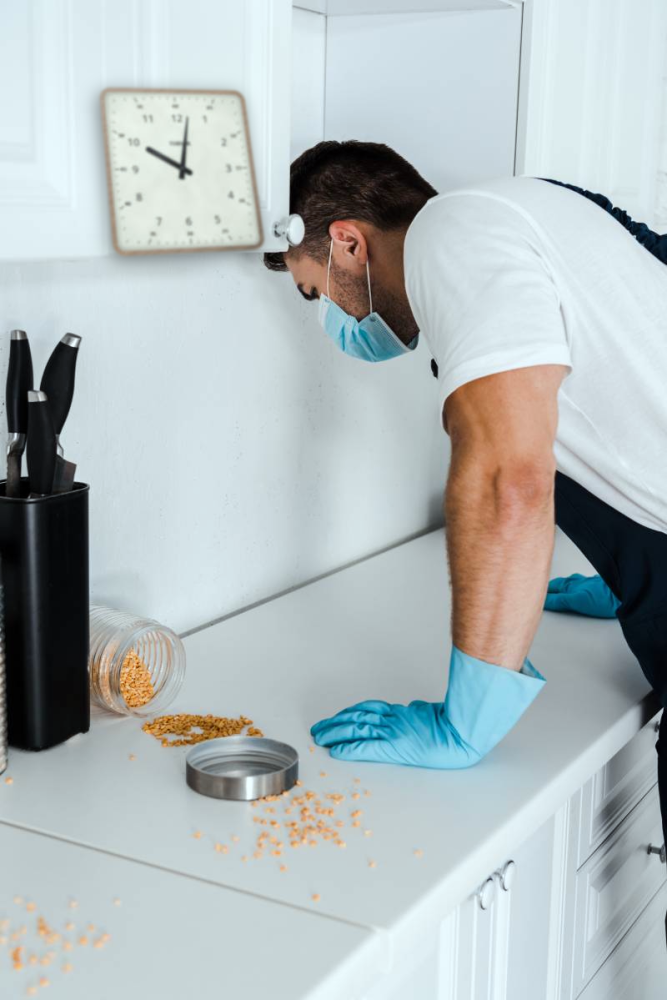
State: h=10 m=2
